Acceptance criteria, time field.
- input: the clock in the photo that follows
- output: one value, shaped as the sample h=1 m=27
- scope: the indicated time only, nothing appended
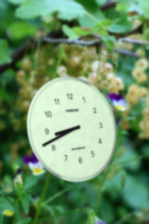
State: h=8 m=42
